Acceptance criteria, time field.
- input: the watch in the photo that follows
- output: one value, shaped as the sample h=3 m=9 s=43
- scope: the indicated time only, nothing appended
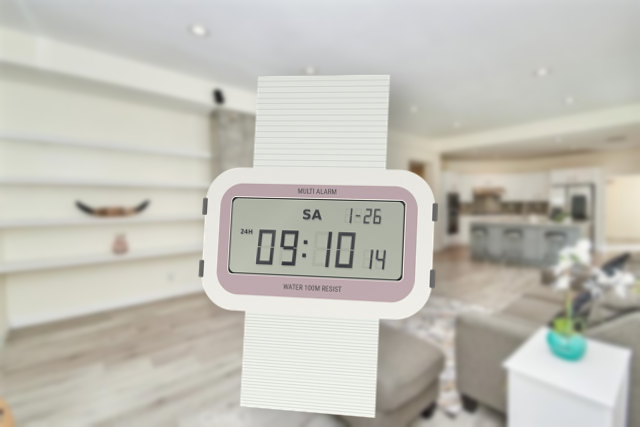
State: h=9 m=10 s=14
